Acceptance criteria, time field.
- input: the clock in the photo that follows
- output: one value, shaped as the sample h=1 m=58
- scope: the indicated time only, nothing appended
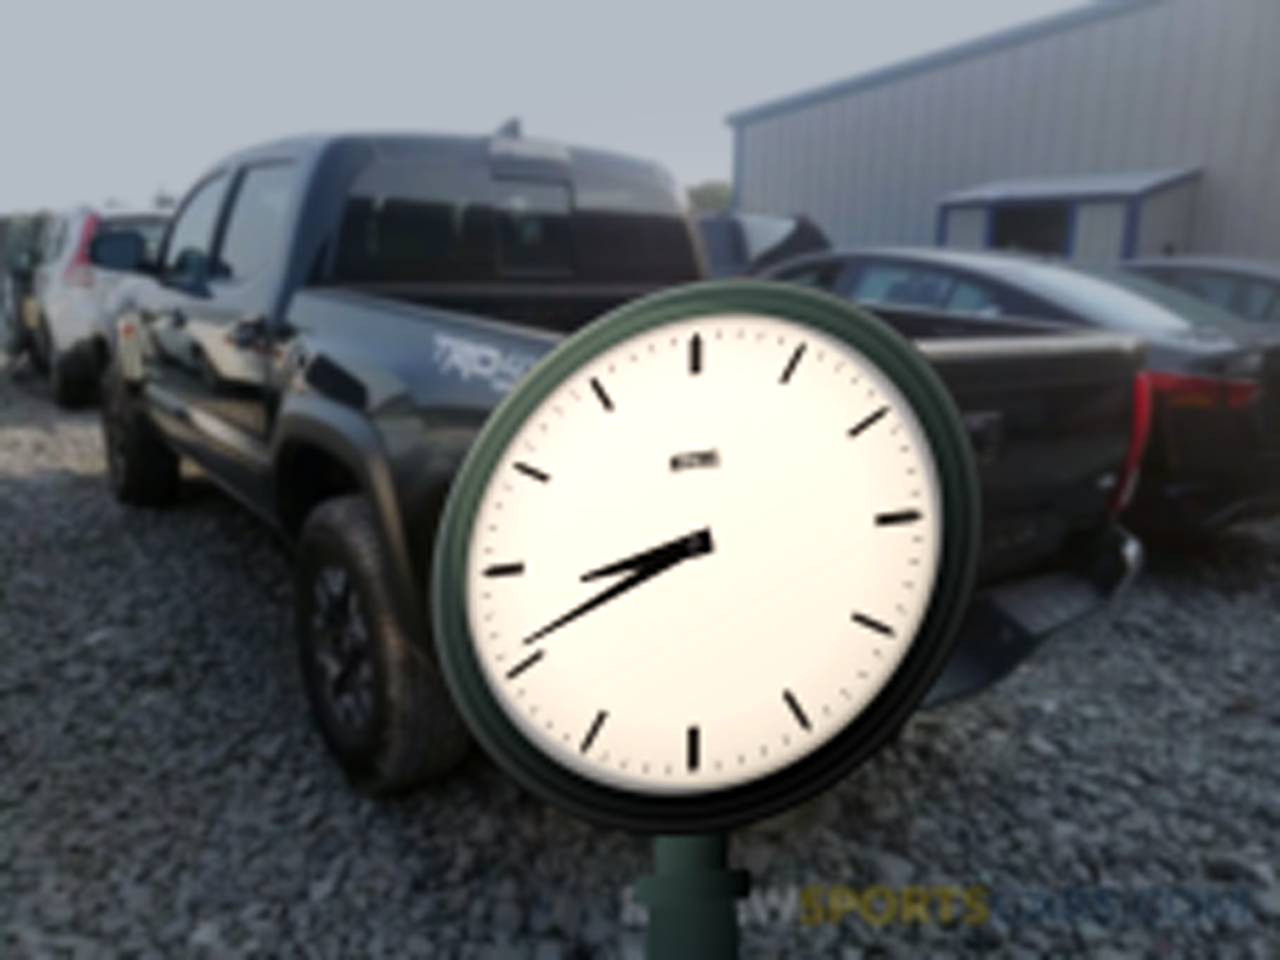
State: h=8 m=41
